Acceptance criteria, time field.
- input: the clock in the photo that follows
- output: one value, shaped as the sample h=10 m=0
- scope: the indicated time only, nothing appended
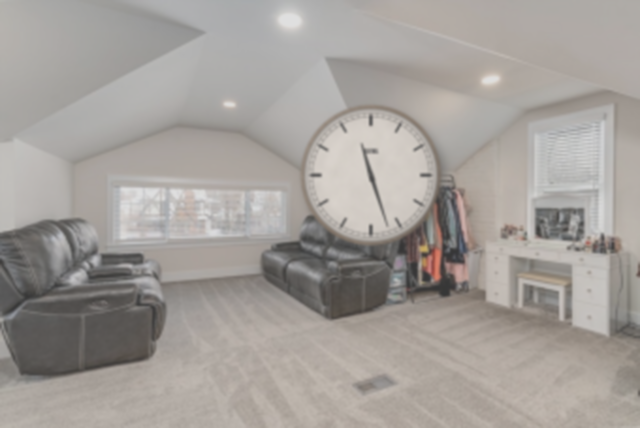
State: h=11 m=27
